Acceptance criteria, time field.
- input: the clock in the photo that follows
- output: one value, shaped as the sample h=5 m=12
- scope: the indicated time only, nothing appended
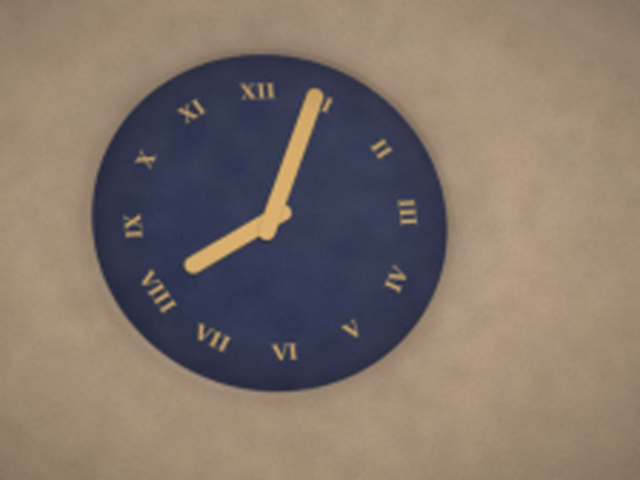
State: h=8 m=4
